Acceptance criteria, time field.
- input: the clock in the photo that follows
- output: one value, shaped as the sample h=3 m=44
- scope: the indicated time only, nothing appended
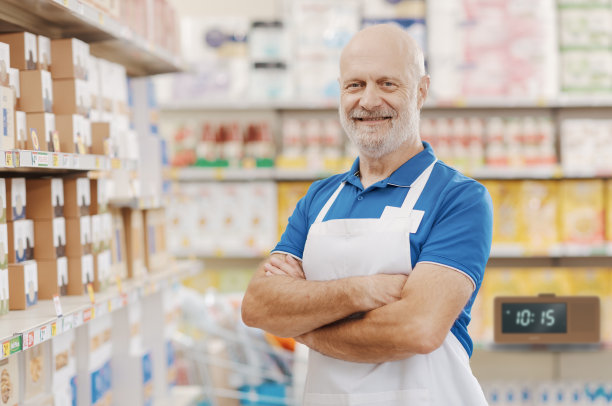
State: h=10 m=15
